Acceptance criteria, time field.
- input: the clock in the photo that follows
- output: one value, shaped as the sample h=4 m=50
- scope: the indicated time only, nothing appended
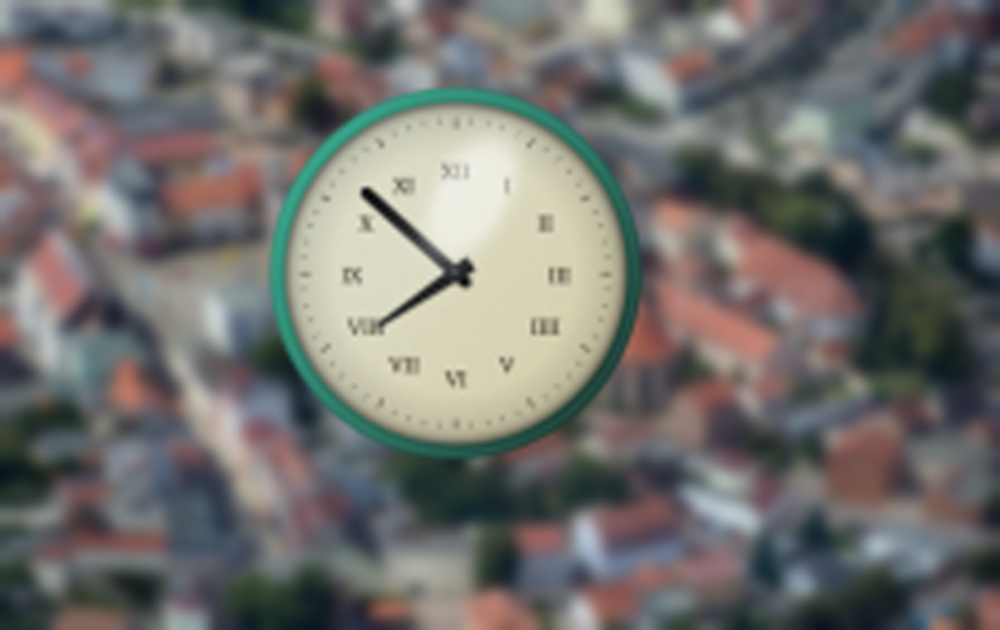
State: h=7 m=52
